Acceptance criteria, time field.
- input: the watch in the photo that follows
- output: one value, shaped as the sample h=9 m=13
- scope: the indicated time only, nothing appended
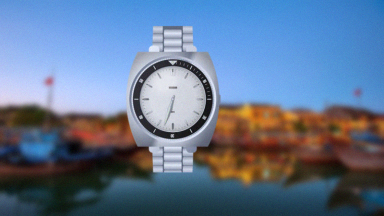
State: h=6 m=33
